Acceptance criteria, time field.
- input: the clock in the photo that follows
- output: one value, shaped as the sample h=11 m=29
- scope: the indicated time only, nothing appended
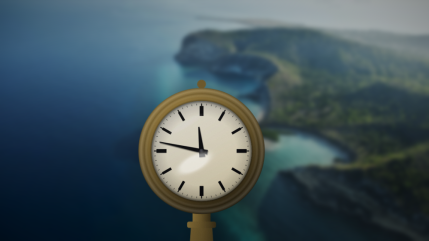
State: h=11 m=47
